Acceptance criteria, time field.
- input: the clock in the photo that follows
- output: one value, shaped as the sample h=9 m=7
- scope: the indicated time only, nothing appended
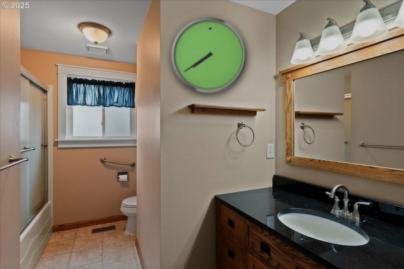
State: h=7 m=39
